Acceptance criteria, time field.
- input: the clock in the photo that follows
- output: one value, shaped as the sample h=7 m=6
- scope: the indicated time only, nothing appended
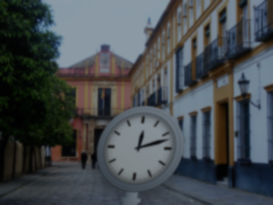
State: h=12 m=12
